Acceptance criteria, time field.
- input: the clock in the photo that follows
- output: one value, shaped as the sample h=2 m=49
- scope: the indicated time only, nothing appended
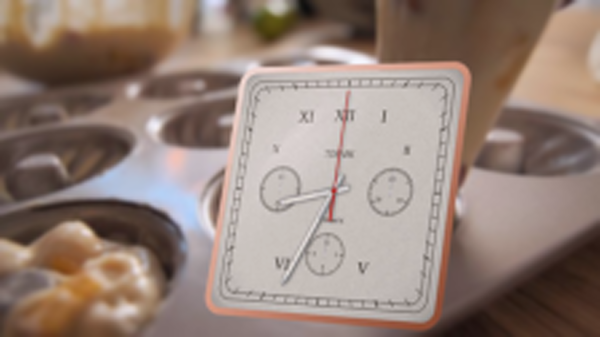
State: h=8 m=34
